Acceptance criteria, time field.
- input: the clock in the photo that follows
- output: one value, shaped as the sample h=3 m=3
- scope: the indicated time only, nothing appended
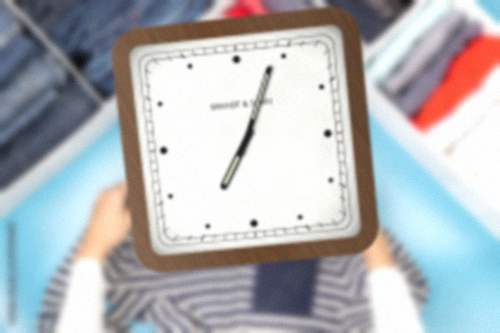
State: h=7 m=4
